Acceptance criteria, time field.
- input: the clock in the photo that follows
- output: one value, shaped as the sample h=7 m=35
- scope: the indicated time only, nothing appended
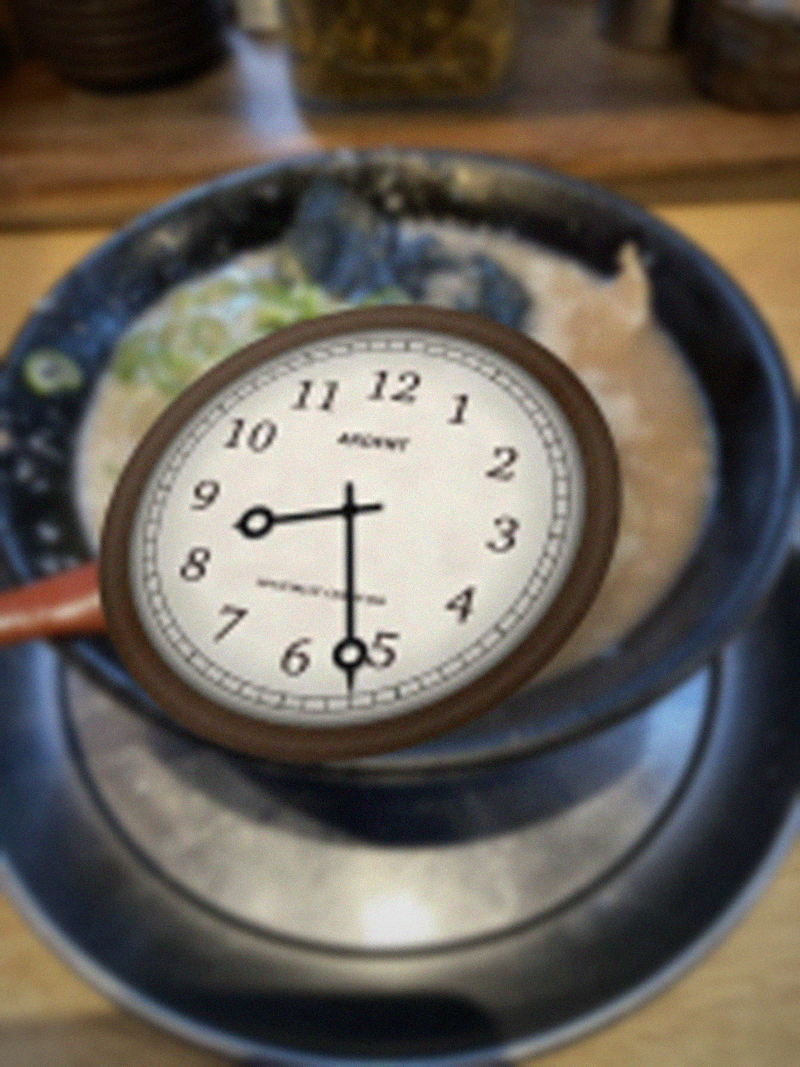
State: h=8 m=27
